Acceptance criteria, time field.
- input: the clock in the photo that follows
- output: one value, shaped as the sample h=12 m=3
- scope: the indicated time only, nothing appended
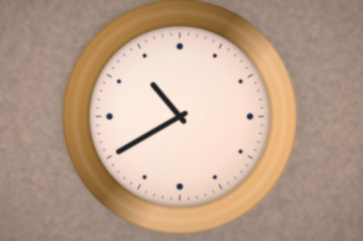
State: h=10 m=40
